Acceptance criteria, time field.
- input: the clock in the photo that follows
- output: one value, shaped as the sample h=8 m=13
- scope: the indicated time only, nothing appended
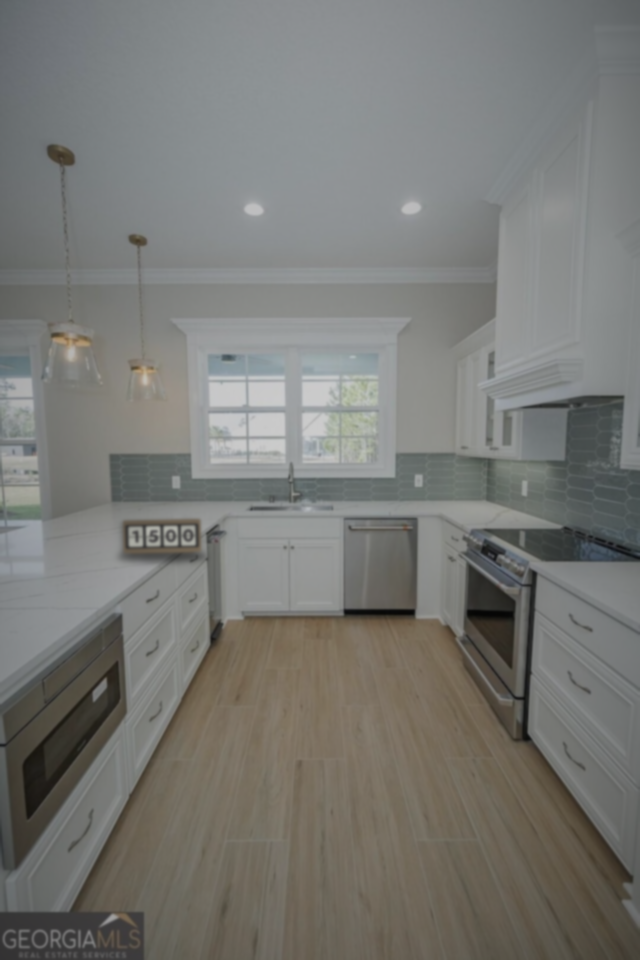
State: h=15 m=0
